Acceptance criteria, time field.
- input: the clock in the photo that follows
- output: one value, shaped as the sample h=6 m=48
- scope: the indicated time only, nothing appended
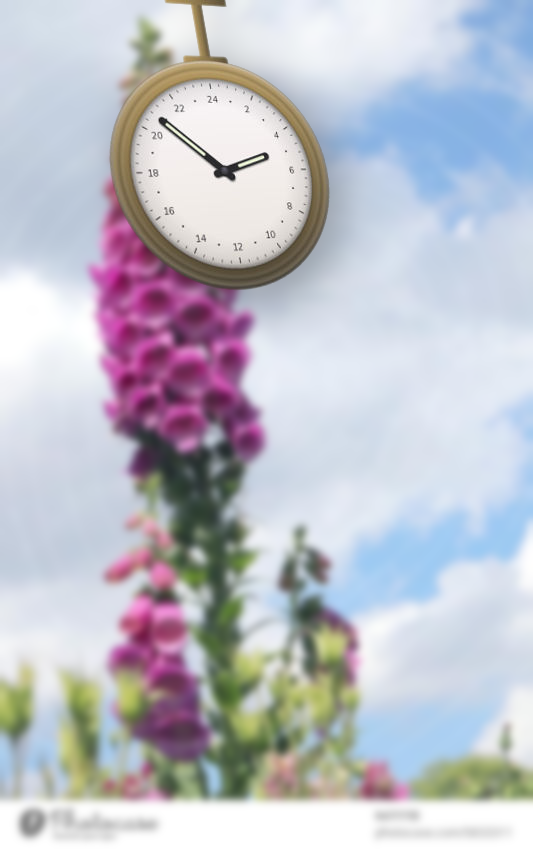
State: h=4 m=52
